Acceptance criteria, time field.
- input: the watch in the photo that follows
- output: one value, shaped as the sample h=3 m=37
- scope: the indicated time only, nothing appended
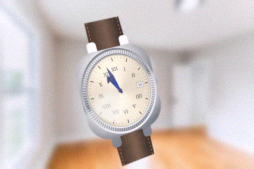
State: h=10 m=57
